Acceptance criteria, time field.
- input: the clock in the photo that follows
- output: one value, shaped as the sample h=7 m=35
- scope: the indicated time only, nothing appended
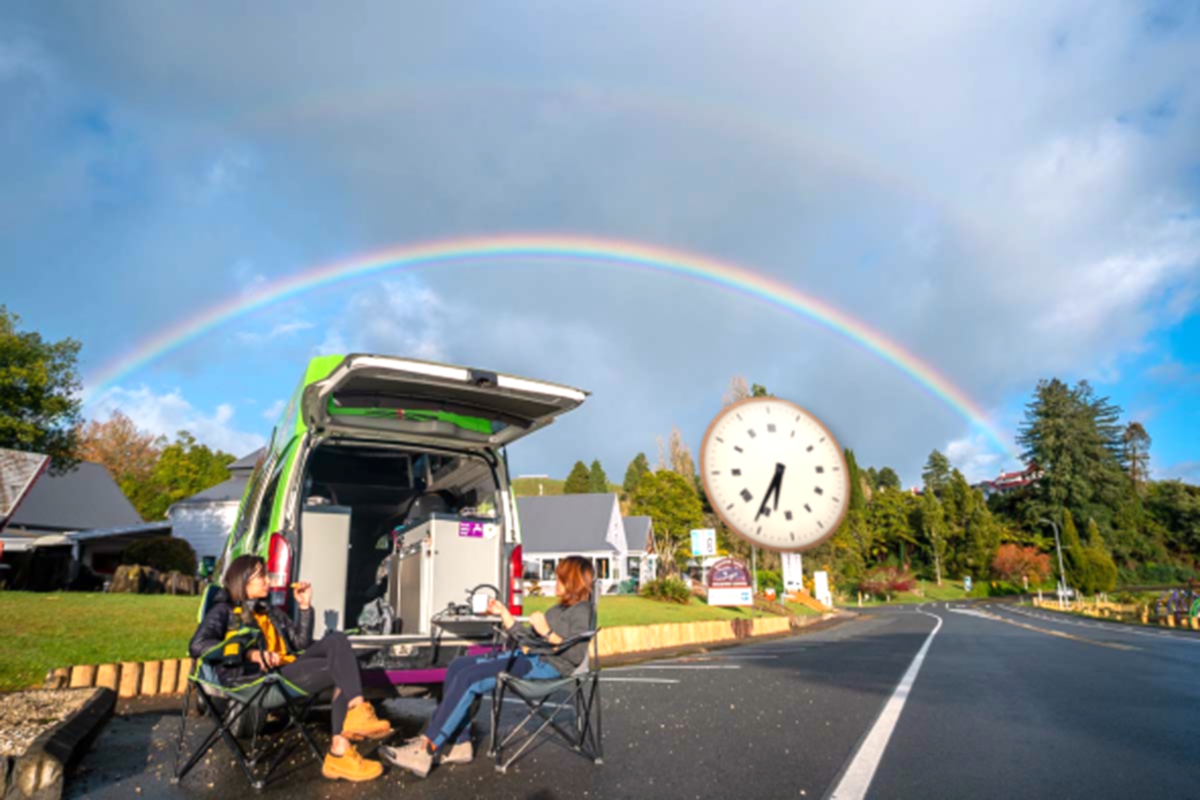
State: h=6 m=36
